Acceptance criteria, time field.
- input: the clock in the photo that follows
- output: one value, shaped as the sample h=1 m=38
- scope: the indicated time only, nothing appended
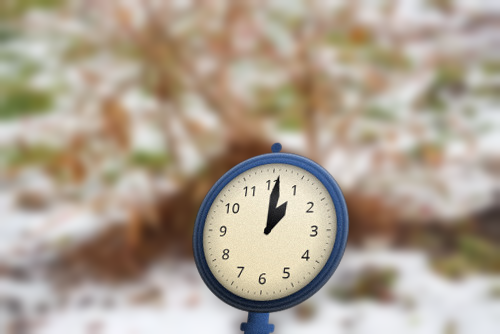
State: h=1 m=1
